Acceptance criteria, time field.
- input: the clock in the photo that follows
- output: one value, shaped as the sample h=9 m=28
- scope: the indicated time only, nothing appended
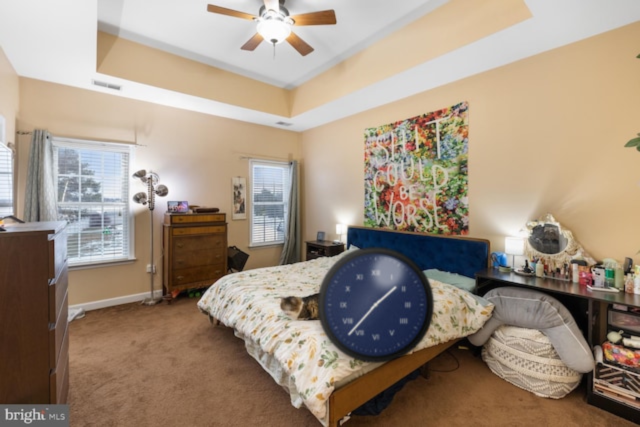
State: h=1 m=37
